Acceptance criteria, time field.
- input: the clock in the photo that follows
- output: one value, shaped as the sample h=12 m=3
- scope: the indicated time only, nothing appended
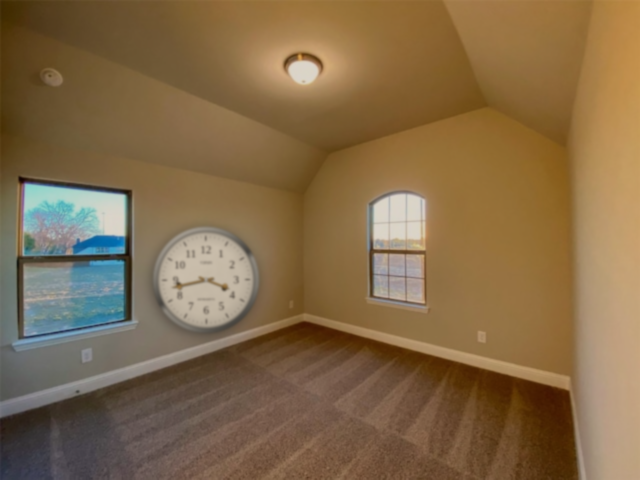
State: h=3 m=43
